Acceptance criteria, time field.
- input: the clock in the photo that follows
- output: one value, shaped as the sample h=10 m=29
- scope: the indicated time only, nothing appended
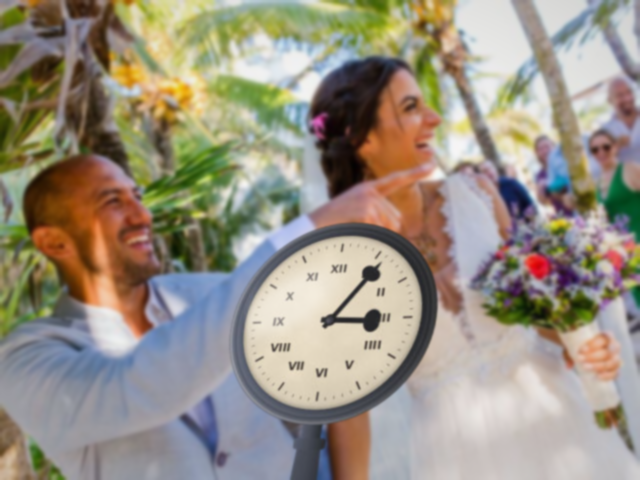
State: h=3 m=6
